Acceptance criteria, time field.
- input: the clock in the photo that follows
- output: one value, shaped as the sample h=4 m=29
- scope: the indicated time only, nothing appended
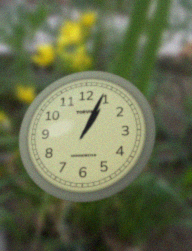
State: h=1 m=4
